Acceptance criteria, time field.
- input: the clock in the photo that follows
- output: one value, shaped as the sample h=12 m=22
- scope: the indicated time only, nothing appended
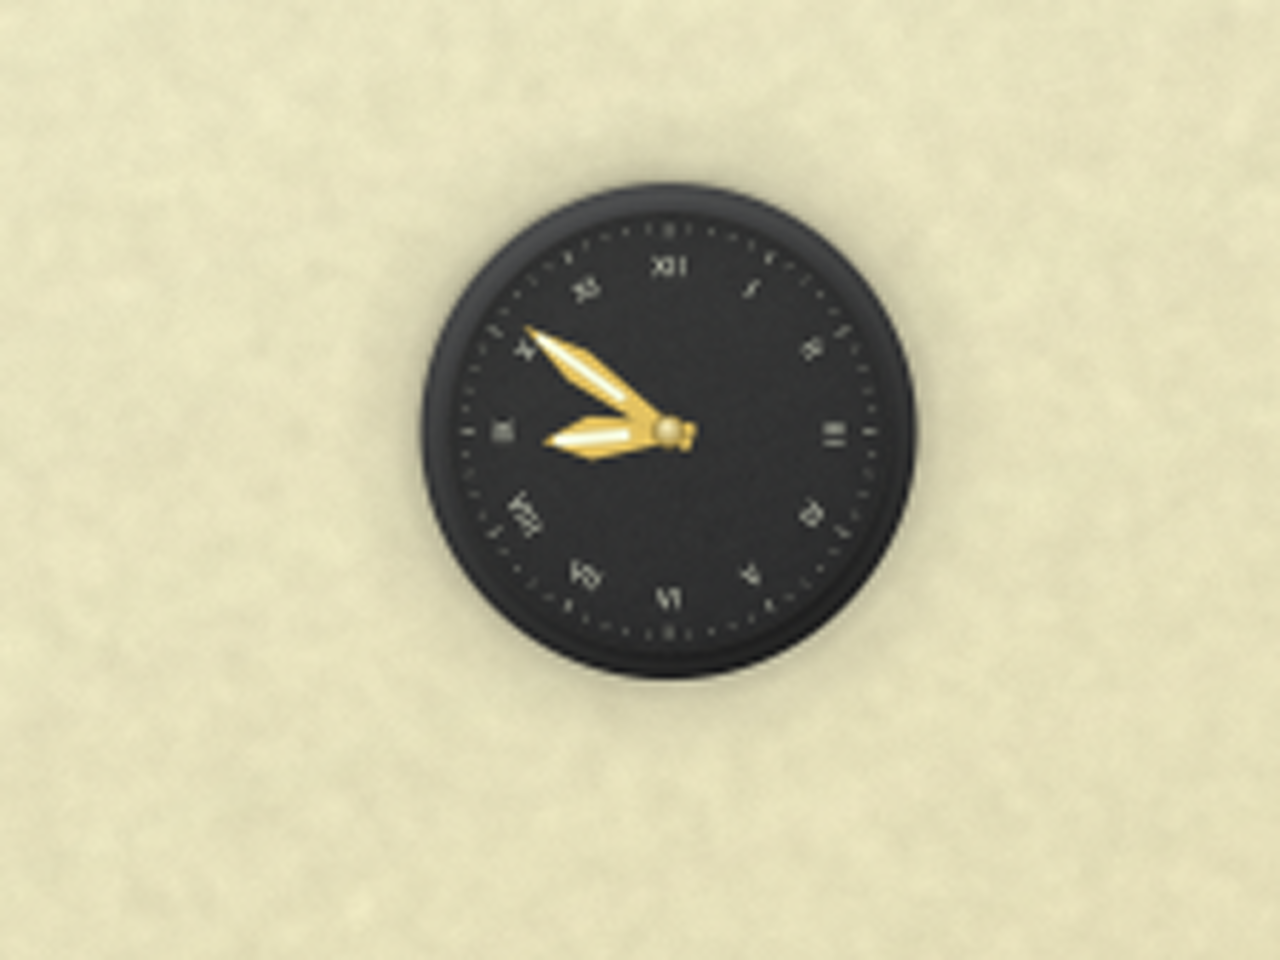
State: h=8 m=51
